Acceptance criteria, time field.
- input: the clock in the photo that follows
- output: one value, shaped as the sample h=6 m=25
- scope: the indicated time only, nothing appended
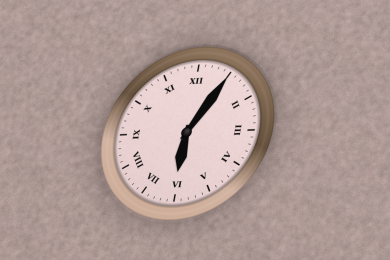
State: h=6 m=5
